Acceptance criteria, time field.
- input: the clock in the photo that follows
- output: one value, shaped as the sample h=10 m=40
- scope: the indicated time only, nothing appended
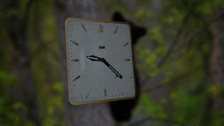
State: h=9 m=22
